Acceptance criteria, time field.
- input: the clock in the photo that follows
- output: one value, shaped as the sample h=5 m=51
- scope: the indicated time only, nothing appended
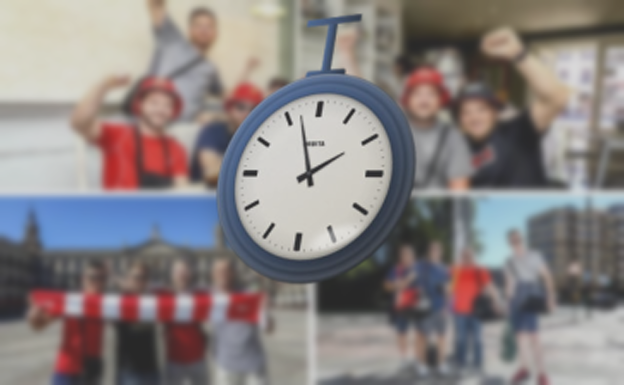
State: h=1 m=57
